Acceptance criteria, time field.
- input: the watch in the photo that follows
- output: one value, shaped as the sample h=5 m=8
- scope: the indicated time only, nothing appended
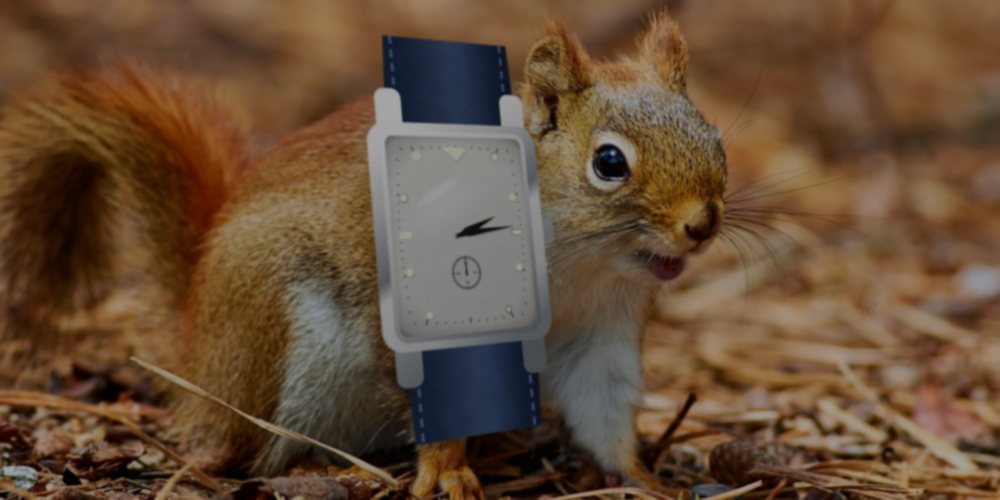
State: h=2 m=14
